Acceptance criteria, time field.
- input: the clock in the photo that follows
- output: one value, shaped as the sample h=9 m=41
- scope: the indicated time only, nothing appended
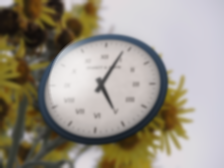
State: h=5 m=4
